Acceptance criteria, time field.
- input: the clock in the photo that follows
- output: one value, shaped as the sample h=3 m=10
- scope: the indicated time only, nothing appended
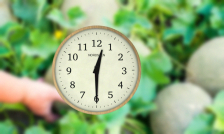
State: h=12 m=30
